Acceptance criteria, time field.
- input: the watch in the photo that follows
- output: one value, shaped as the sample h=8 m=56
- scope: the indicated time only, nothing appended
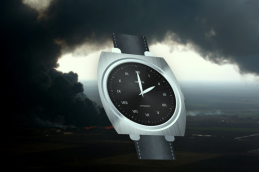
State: h=2 m=0
